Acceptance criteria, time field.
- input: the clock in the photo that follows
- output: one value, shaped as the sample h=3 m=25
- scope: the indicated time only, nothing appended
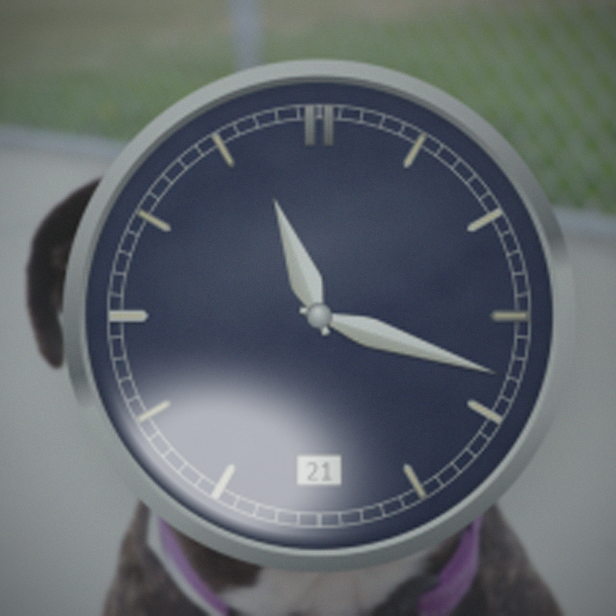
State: h=11 m=18
